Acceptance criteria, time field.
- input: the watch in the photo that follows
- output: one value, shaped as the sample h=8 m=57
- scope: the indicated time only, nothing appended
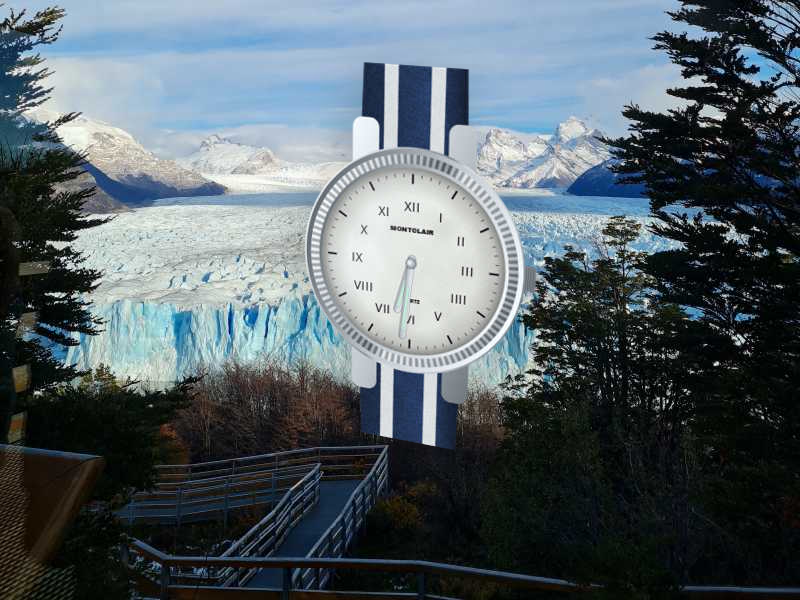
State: h=6 m=31
